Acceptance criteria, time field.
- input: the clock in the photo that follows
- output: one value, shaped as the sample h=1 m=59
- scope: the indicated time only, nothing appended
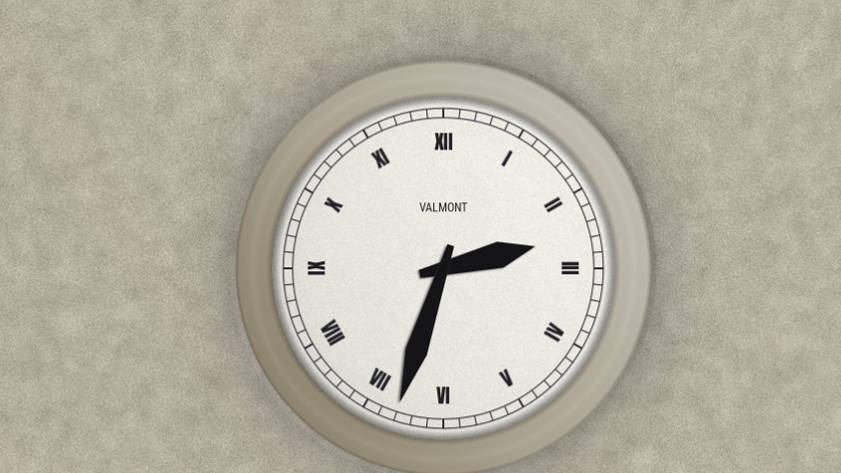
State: h=2 m=33
